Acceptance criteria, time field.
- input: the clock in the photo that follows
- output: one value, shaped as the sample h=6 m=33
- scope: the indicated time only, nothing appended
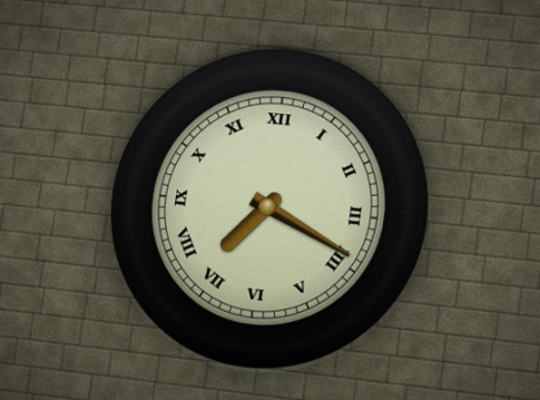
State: h=7 m=19
